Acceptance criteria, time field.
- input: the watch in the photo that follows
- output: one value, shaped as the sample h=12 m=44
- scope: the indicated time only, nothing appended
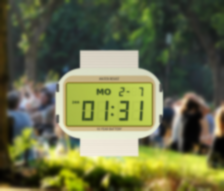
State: h=1 m=31
